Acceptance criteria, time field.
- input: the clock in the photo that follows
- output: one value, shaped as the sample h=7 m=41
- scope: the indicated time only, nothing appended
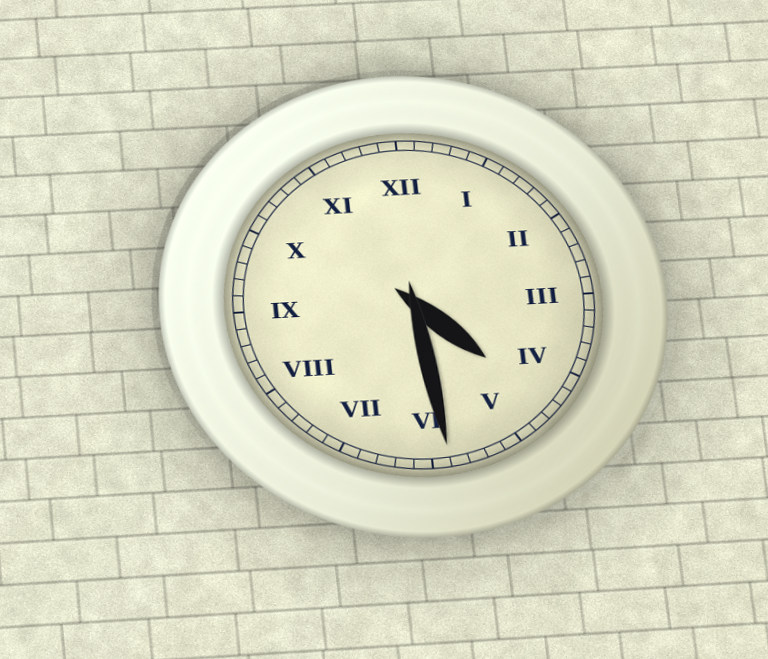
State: h=4 m=29
